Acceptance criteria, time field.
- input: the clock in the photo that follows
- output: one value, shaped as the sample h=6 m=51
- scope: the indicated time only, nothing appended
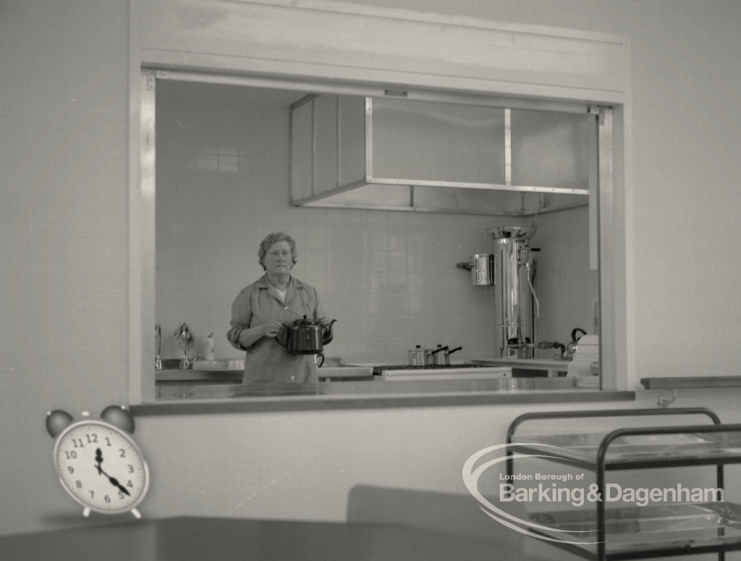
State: h=12 m=23
